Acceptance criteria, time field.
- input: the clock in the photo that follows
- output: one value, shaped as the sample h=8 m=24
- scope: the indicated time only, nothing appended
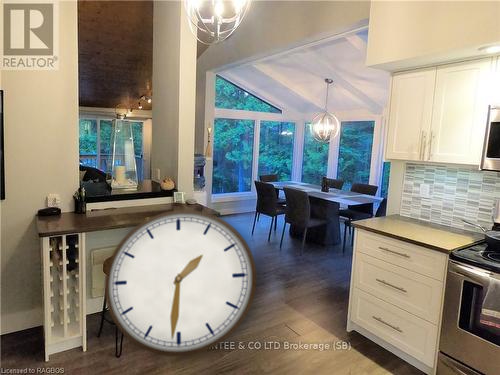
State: h=1 m=31
